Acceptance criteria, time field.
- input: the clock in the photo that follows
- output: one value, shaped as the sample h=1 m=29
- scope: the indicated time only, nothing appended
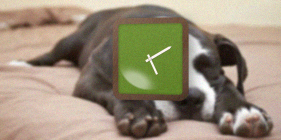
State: h=5 m=10
